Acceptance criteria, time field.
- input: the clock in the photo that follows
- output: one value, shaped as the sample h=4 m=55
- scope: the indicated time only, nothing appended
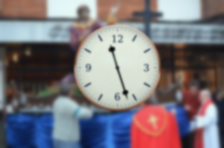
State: h=11 m=27
